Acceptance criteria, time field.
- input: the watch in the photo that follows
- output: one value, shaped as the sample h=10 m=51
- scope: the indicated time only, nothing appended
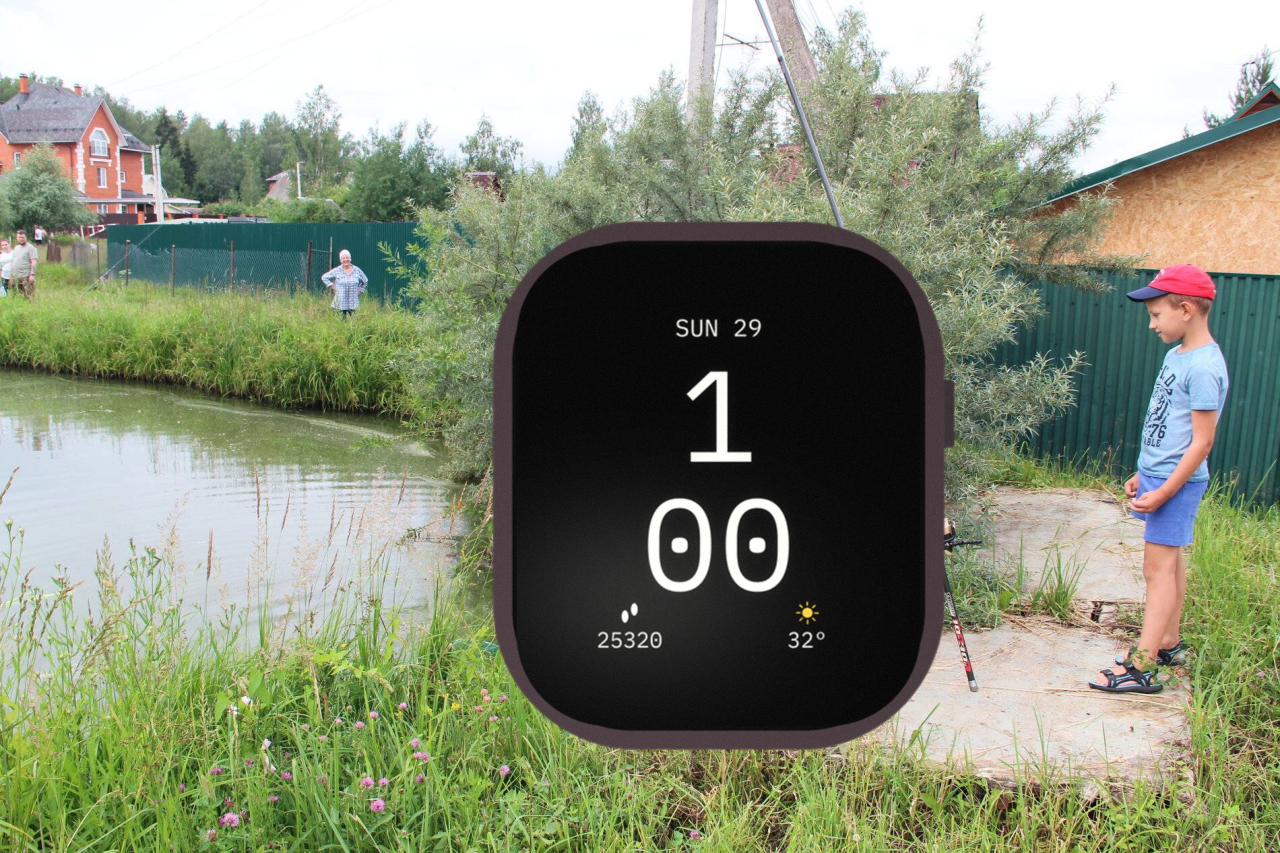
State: h=1 m=0
